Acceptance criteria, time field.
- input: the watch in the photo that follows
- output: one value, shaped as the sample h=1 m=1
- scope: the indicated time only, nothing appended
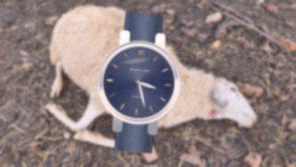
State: h=3 m=27
